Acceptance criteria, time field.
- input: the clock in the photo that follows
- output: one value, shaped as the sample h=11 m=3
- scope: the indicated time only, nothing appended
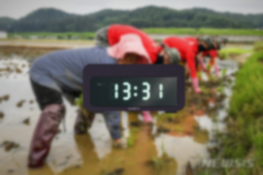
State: h=13 m=31
